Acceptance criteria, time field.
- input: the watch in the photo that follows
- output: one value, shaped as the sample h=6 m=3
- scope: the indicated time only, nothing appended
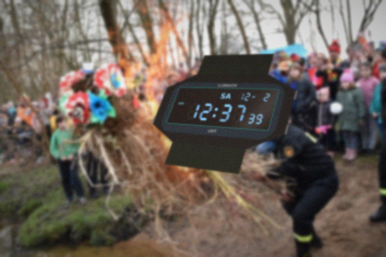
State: h=12 m=37
